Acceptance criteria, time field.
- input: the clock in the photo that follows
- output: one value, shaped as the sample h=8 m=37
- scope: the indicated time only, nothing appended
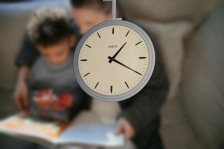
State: h=1 m=20
